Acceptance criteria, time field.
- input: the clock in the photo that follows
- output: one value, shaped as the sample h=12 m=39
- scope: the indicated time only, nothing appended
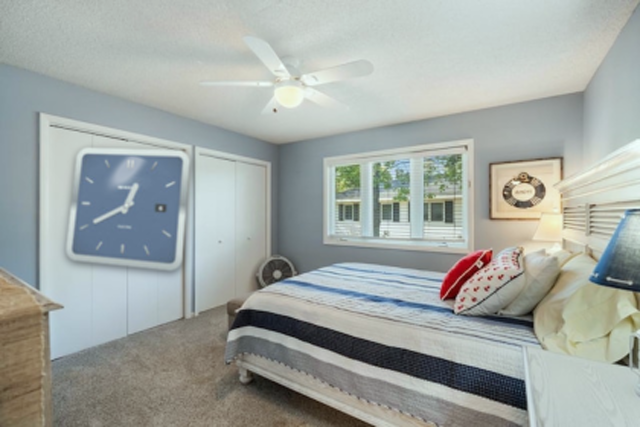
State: h=12 m=40
